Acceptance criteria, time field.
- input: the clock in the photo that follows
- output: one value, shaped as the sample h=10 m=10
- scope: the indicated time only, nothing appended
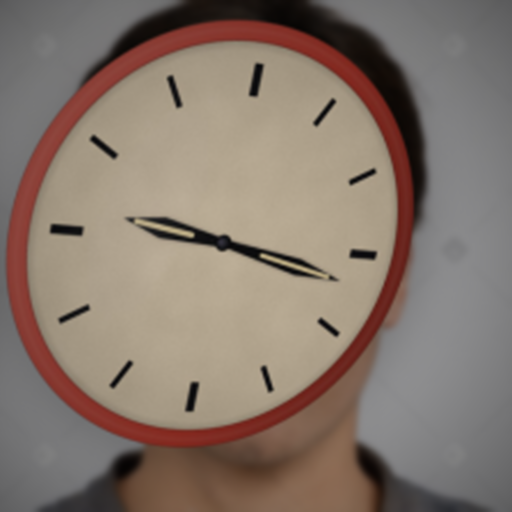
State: h=9 m=17
